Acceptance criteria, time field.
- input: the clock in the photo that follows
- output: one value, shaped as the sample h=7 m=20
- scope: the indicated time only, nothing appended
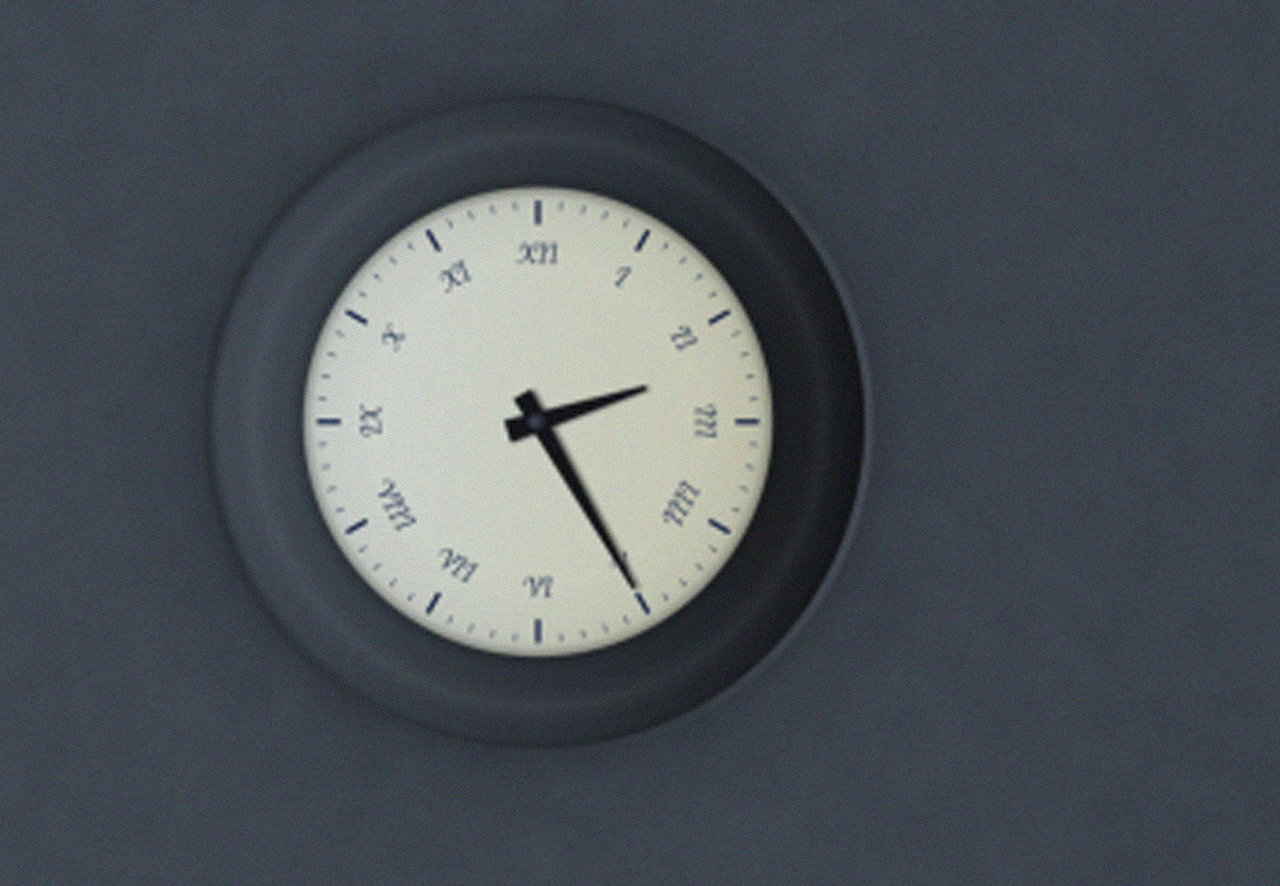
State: h=2 m=25
